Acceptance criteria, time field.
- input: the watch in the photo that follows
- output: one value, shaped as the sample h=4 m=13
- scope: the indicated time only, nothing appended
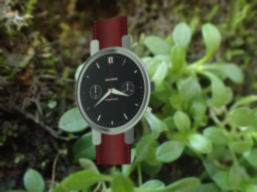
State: h=3 m=39
